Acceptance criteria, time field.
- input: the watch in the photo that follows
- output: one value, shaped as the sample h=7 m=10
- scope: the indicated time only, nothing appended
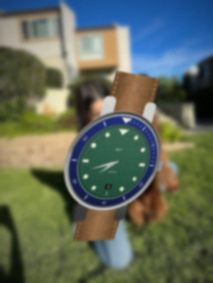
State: h=7 m=42
